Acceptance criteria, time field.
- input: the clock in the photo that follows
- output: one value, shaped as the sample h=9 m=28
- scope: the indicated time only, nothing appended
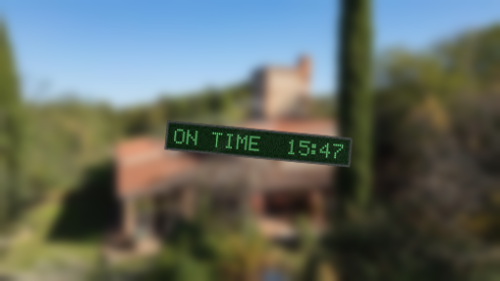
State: h=15 m=47
